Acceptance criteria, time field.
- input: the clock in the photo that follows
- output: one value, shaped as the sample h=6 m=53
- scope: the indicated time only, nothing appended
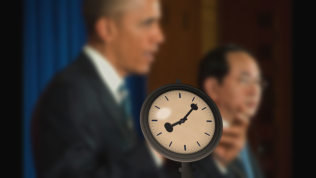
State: h=8 m=7
